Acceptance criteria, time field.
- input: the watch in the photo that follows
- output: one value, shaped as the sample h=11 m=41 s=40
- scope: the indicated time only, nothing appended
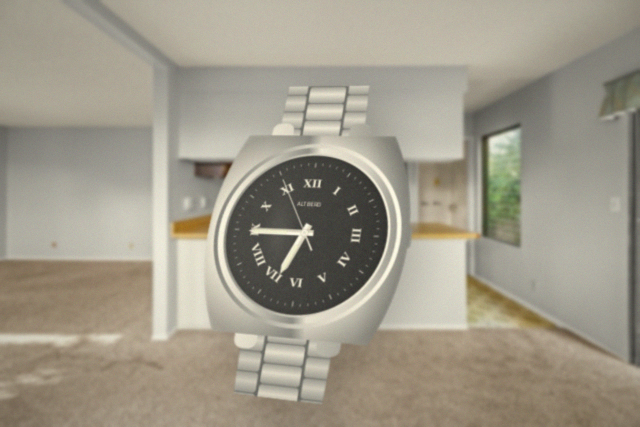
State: h=6 m=44 s=55
